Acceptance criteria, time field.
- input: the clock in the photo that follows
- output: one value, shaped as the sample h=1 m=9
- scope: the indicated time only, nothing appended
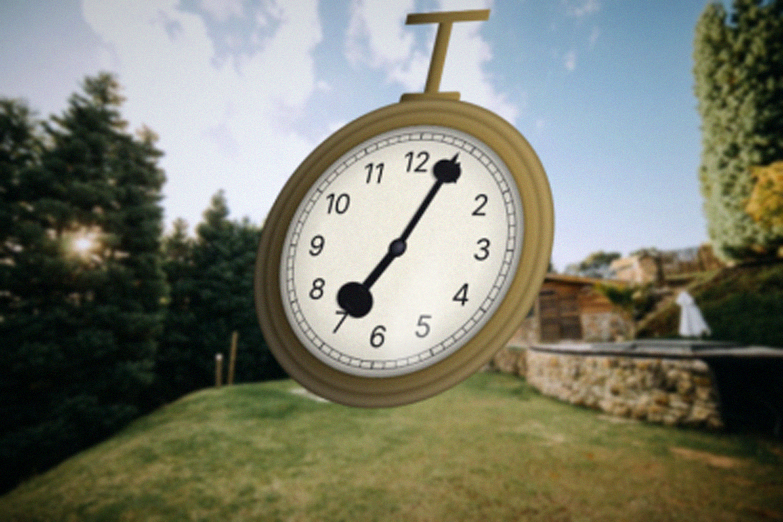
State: h=7 m=4
